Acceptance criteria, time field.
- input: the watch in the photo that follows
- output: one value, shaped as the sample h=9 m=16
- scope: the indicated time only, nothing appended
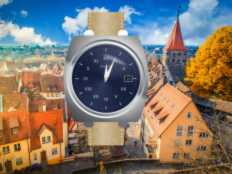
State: h=12 m=4
